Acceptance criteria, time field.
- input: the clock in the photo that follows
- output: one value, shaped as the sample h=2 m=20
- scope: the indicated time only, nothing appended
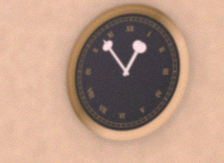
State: h=12 m=53
